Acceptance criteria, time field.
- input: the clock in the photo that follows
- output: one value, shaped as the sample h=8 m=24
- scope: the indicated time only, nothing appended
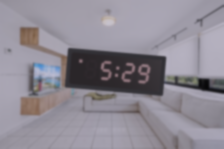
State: h=5 m=29
